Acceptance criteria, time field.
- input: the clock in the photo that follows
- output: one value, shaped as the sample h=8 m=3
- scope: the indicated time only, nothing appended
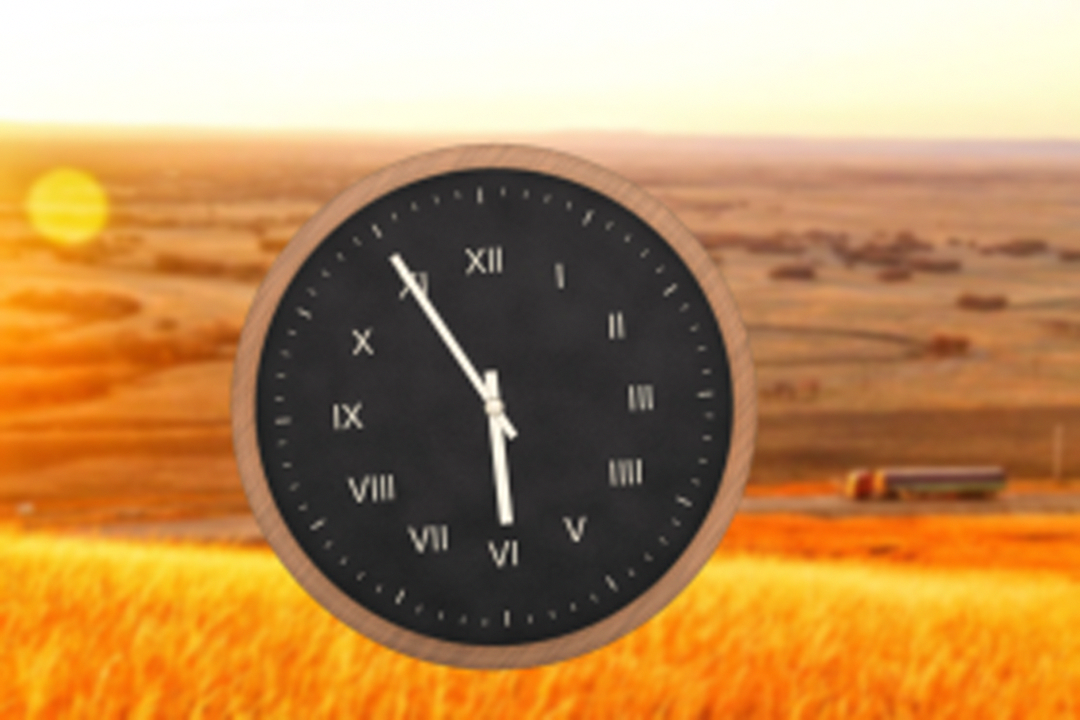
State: h=5 m=55
